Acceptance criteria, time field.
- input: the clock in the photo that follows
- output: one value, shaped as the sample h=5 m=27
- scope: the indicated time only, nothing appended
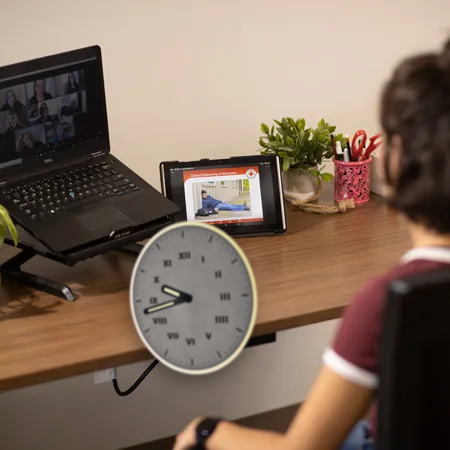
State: h=9 m=43
